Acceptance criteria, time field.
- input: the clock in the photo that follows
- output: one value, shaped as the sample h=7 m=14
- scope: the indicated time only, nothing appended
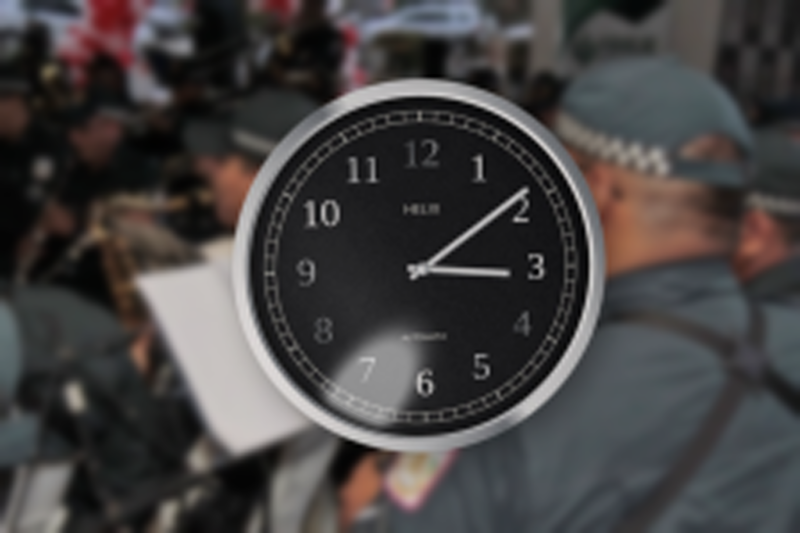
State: h=3 m=9
